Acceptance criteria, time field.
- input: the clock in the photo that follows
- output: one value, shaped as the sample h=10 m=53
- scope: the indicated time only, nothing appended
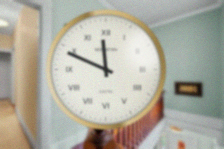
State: h=11 m=49
